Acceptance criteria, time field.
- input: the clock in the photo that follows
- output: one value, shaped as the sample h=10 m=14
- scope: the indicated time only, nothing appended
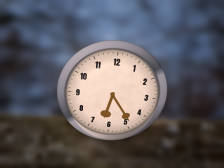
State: h=6 m=24
